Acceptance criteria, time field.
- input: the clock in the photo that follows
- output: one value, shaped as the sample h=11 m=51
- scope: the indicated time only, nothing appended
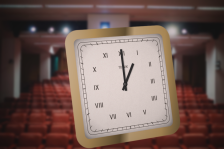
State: h=1 m=0
